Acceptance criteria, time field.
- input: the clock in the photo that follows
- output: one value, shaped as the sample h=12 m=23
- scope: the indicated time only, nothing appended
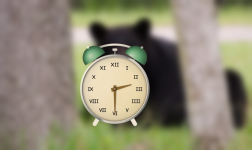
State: h=2 m=30
